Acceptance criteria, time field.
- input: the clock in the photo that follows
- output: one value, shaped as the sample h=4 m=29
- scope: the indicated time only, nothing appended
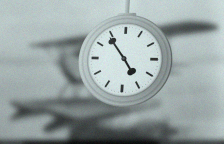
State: h=4 m=54
